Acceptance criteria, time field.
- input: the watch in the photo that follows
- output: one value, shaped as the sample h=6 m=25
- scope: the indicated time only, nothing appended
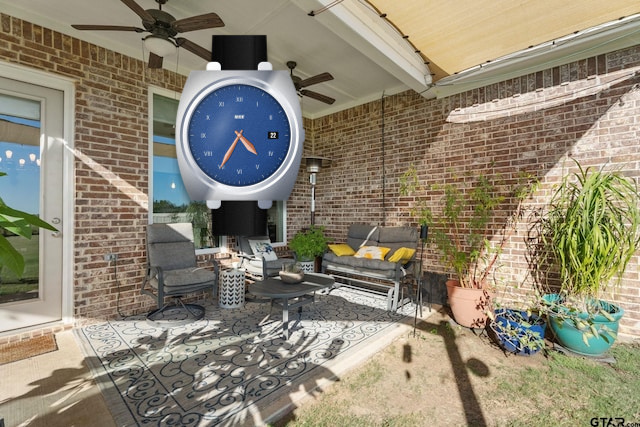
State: h=4 m=35
